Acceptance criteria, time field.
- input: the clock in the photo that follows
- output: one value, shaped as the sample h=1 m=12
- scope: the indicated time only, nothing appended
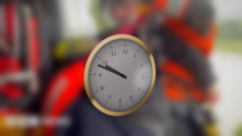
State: h=9 m=48
